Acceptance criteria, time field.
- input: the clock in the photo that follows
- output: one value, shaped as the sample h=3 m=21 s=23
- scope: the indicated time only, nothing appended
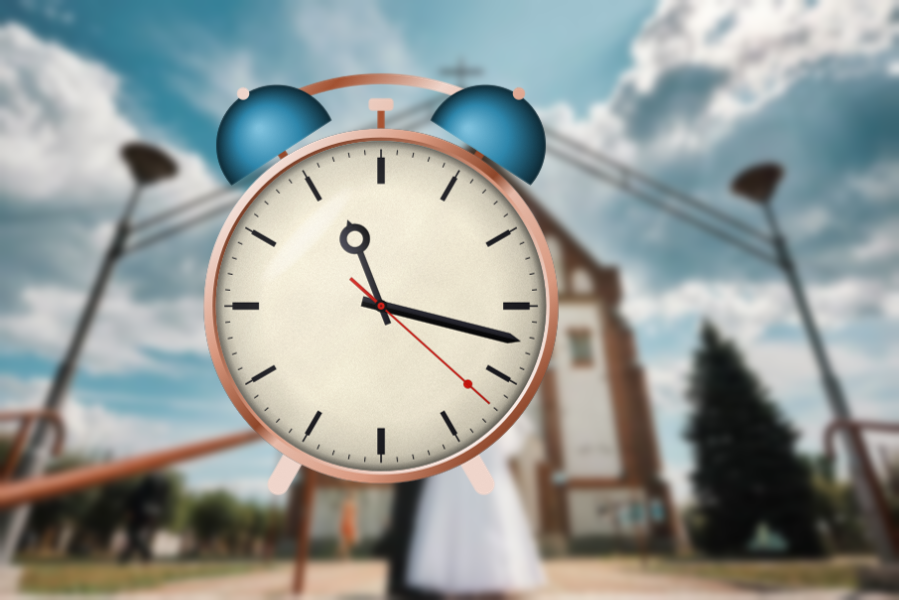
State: h=11 m=17 s=22
